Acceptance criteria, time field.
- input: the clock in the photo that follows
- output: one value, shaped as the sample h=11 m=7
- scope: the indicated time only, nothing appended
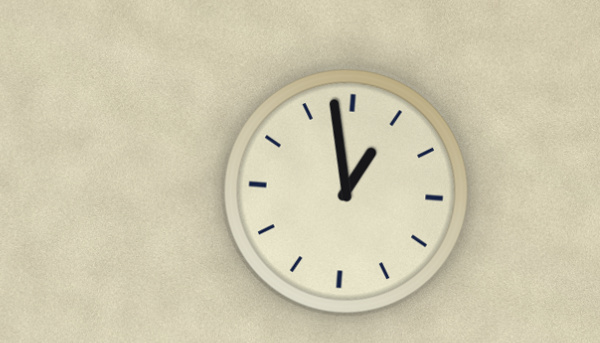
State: h=12 m=58
